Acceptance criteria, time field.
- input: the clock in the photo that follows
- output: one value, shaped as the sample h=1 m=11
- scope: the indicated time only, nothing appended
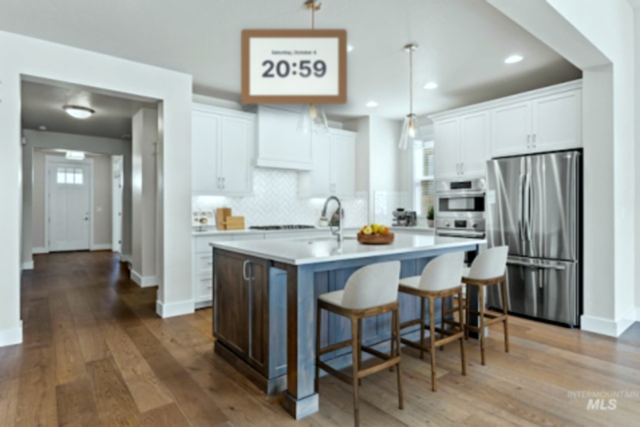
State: h=20 m=59
